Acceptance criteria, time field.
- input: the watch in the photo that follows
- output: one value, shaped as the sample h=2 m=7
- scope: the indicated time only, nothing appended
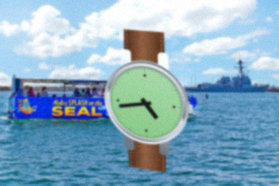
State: h=4 m=43
